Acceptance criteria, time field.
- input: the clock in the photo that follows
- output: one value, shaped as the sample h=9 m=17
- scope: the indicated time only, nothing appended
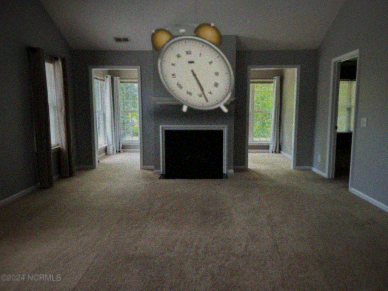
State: h=5 m=28
